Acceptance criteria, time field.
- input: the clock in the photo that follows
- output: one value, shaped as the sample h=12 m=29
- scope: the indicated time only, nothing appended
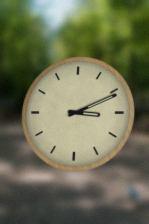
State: h=3 m=11
